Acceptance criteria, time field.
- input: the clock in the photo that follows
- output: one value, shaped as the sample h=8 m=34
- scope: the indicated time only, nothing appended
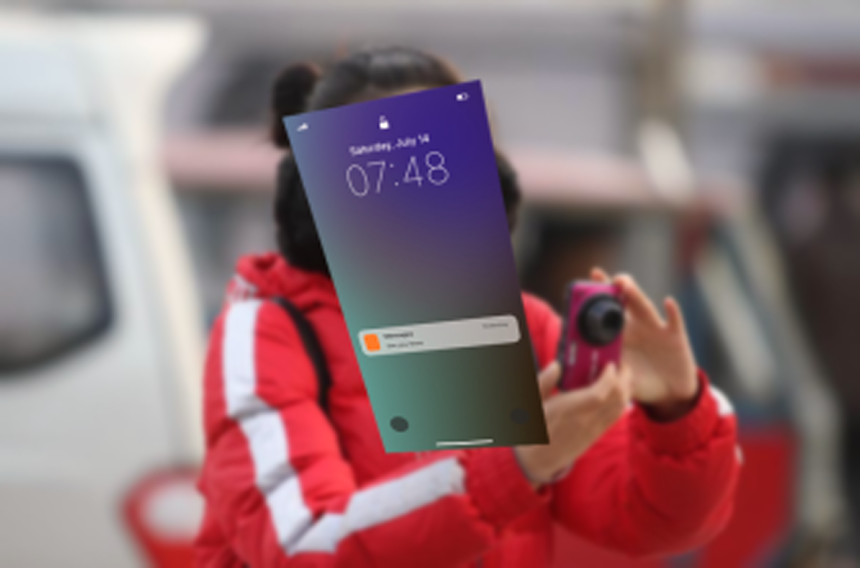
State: h=7 m=48
